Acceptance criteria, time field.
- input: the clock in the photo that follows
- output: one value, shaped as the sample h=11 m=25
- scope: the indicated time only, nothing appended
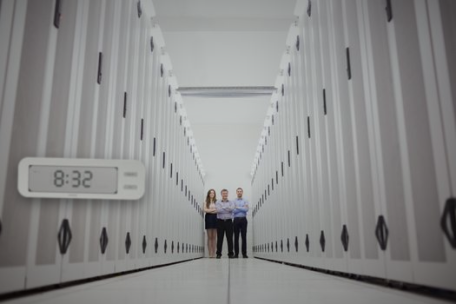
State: h=8 m=32
